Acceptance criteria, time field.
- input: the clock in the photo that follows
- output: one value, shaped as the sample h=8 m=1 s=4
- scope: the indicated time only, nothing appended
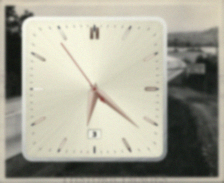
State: h=6 m=21 s=54
